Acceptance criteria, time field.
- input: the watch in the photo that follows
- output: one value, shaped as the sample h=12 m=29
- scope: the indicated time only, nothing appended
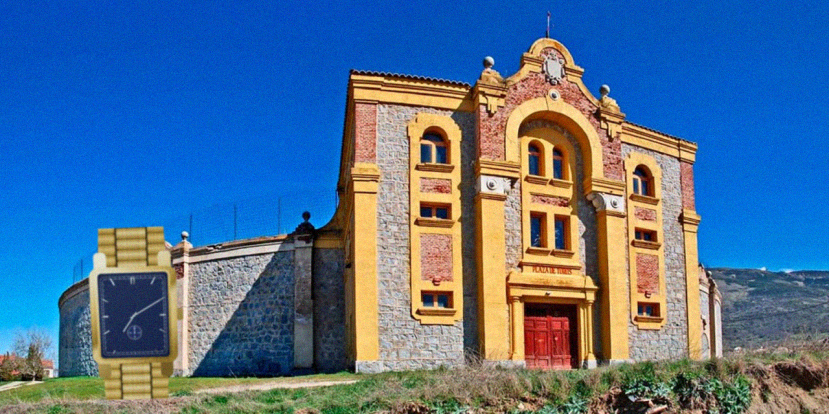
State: h=7 m=10
